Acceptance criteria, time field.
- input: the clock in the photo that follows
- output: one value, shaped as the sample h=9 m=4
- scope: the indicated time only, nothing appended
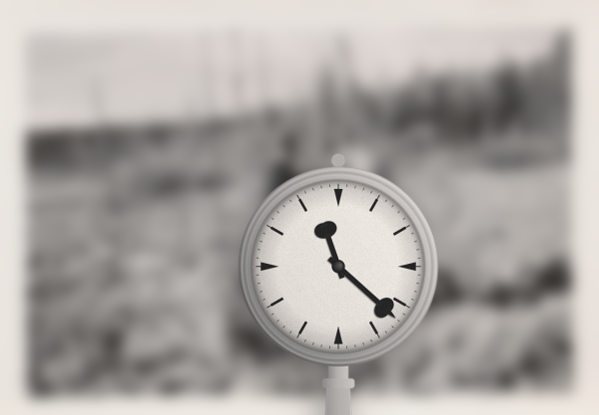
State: h=11 m=22
